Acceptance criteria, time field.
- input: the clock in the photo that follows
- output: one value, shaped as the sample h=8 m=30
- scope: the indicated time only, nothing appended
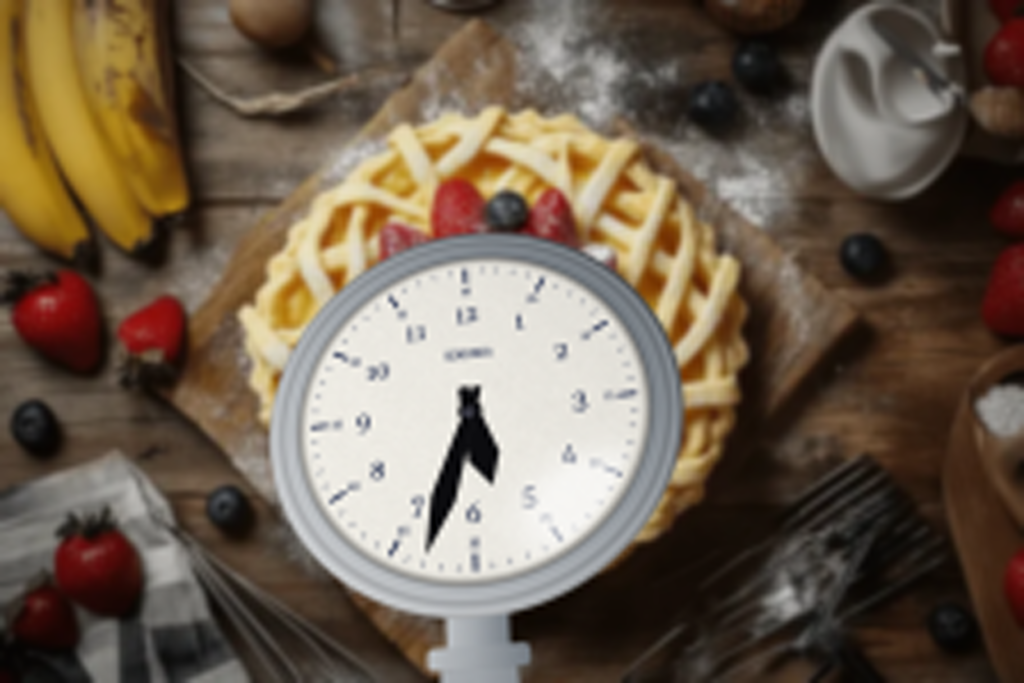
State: h=5 m=33
